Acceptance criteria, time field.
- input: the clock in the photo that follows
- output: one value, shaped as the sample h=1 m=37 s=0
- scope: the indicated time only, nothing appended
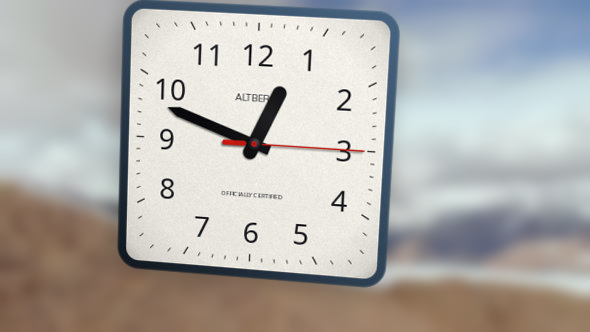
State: h=12 m=48 s=15
